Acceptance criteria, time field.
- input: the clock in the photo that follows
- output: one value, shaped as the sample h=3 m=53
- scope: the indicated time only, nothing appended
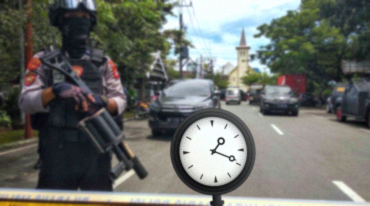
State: h=1 m=19
